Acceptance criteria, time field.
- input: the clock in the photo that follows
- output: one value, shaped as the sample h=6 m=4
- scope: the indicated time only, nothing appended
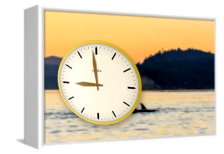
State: h=8 m=59
